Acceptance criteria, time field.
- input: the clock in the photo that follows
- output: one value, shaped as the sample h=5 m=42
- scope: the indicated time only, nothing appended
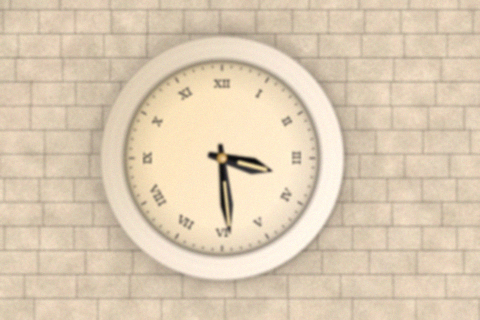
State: h=3 m=29
